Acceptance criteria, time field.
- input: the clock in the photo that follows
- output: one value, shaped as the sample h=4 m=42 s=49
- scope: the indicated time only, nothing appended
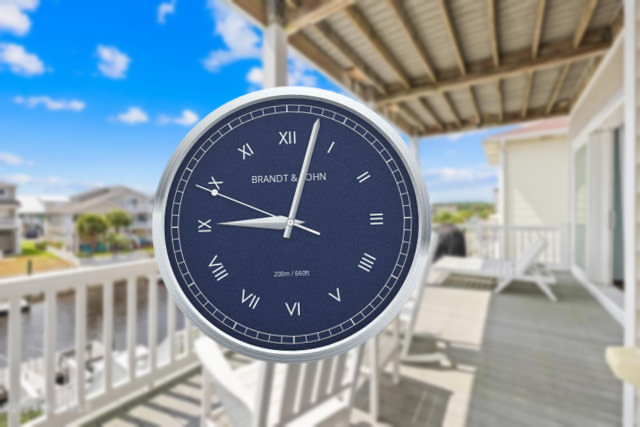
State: h=9 m=2 s=49
